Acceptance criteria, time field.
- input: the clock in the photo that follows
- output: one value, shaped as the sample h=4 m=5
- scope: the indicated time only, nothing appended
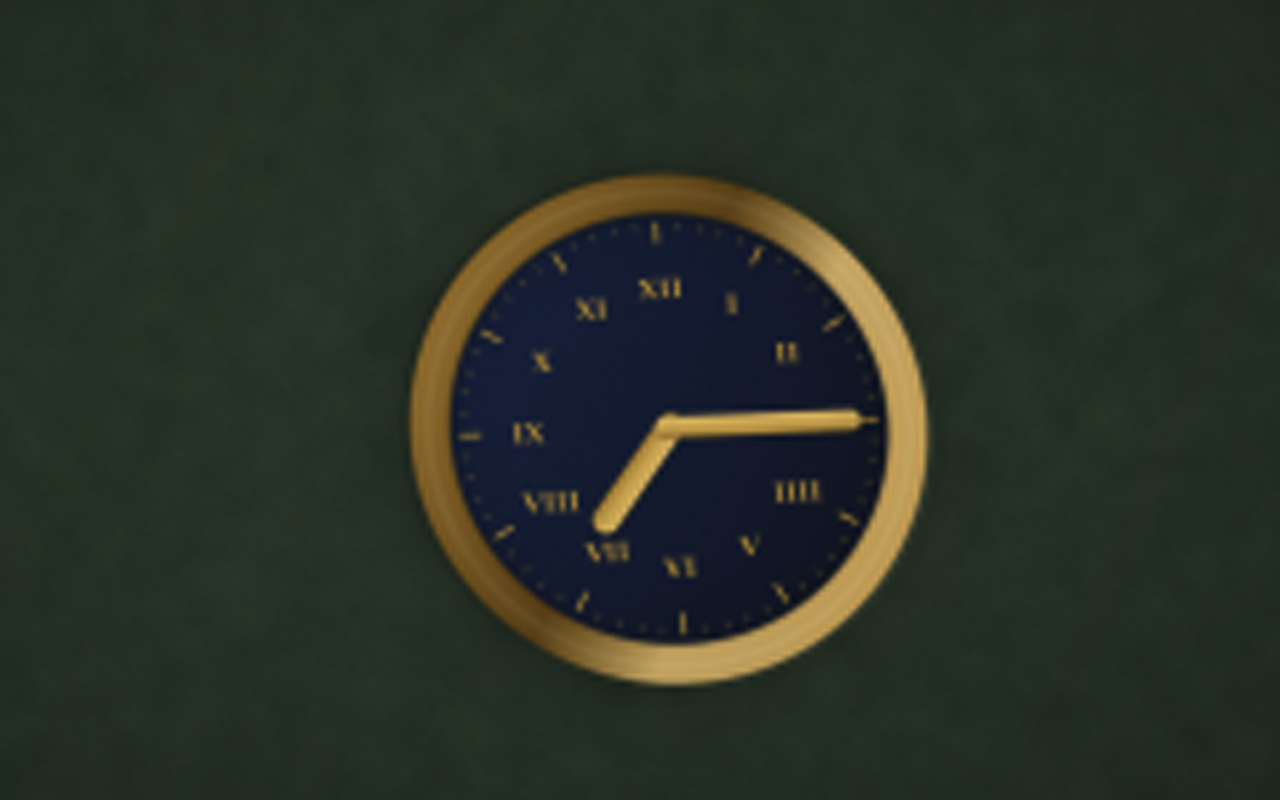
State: h=7 m=15
